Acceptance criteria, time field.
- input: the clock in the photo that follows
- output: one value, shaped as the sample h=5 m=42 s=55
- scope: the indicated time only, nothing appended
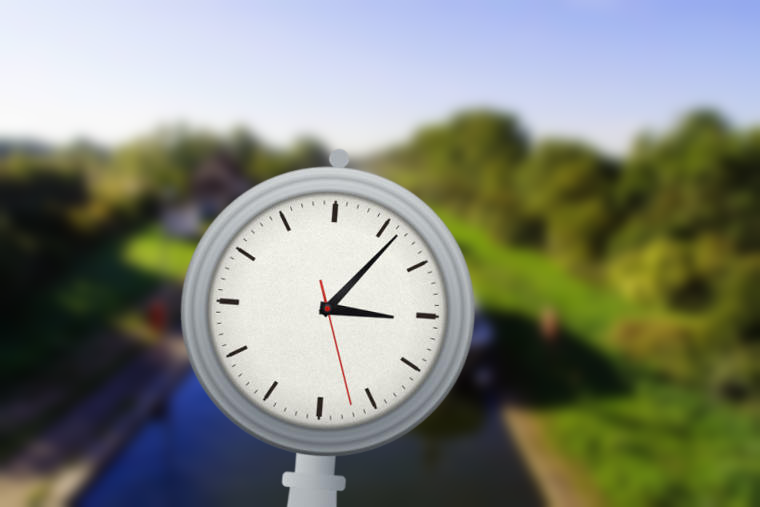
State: h=3 m=6 s=27
